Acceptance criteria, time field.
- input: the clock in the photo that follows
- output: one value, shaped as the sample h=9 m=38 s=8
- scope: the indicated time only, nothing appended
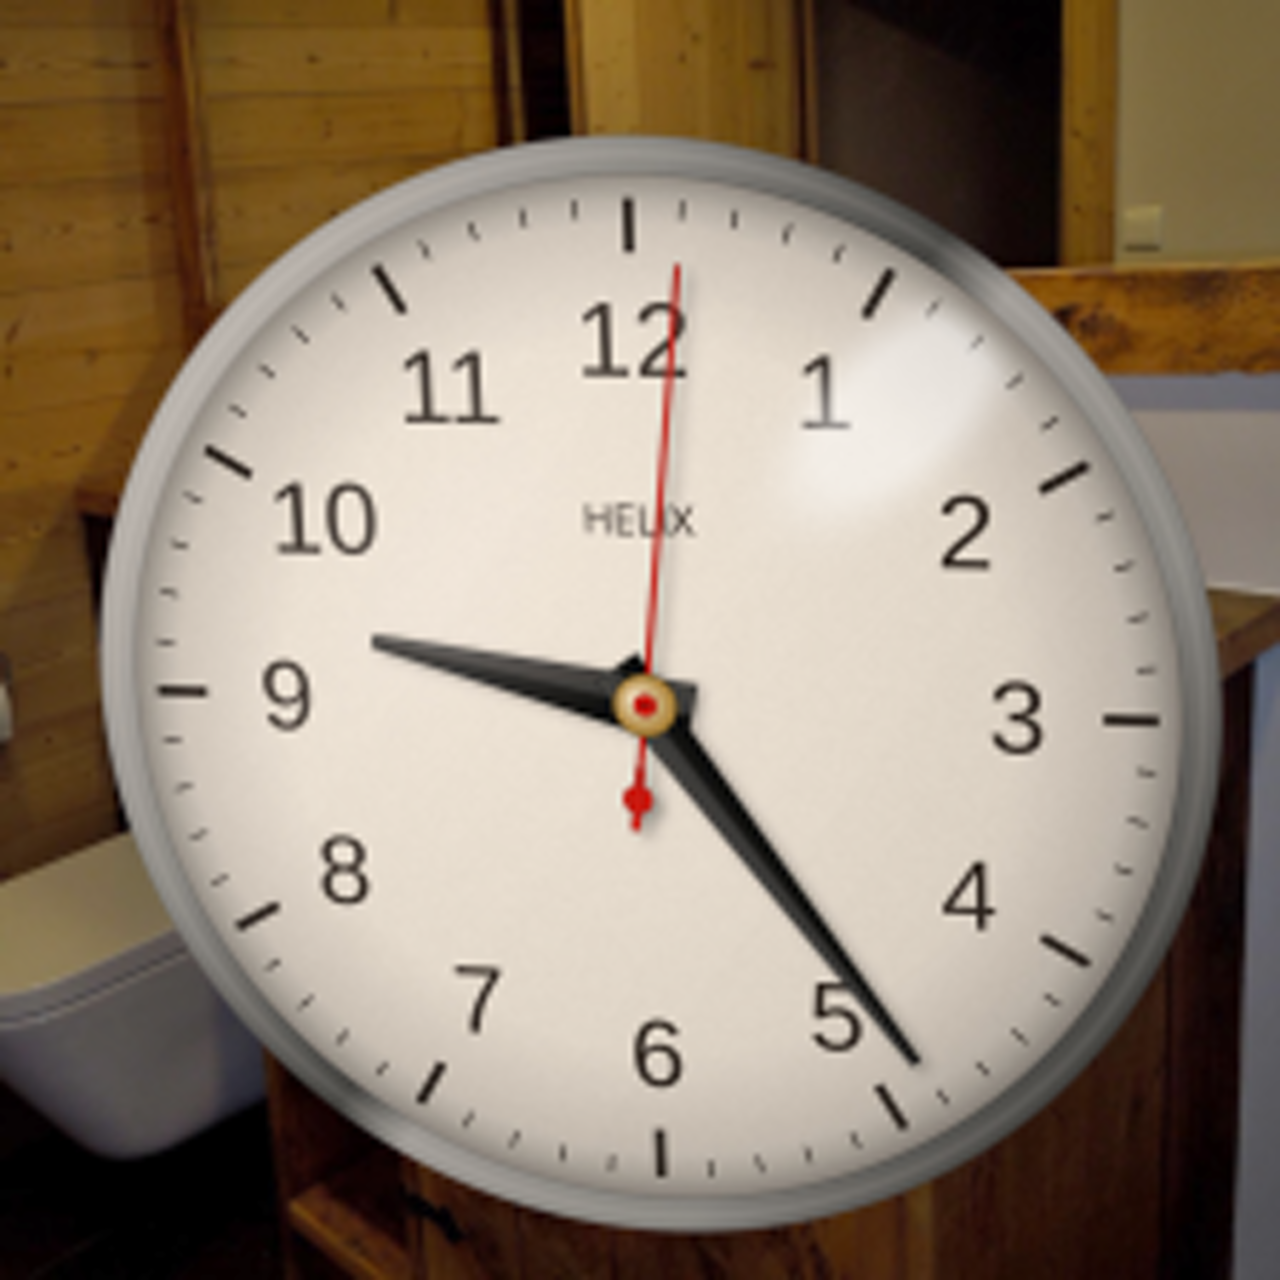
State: h=9 m=24 s=1
